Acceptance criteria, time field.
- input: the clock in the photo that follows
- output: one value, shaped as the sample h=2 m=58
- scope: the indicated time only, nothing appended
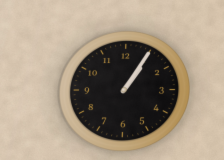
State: h=1 m=5
